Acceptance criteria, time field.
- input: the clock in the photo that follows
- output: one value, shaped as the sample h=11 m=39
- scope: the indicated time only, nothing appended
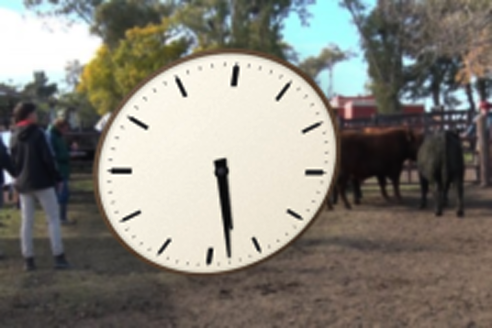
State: h=5 m=28
